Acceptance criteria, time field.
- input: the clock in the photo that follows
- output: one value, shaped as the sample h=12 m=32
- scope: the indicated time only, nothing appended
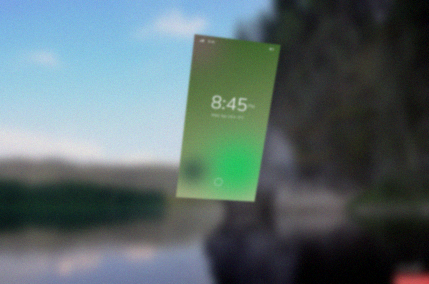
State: h=8 m=45
